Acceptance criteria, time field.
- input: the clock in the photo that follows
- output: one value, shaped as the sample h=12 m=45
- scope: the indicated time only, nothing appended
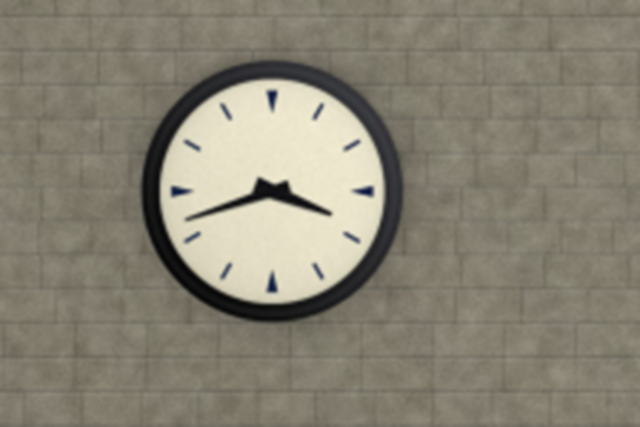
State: h=3 m=42
